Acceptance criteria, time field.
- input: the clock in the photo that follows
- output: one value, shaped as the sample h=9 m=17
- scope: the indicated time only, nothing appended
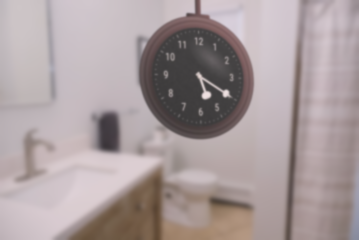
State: h=5 m=20
